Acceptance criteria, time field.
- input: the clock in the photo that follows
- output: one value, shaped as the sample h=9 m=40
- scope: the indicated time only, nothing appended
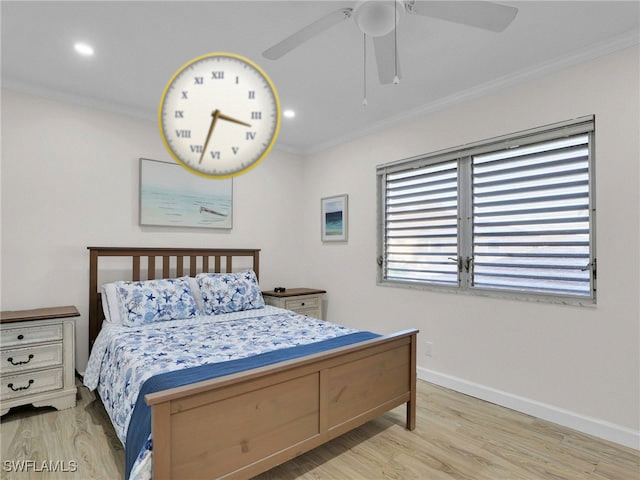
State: h=3 m=33
